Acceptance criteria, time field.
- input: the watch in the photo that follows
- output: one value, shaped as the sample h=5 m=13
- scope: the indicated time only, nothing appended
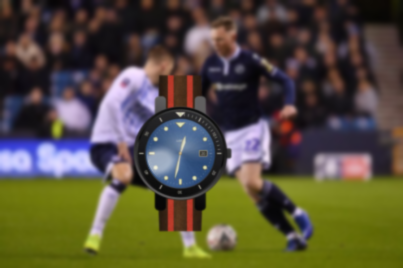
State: h=12 m=32
